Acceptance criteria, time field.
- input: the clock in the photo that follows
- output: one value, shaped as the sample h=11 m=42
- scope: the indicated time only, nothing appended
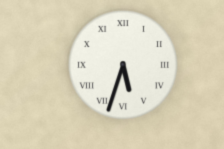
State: h=5 m=33
